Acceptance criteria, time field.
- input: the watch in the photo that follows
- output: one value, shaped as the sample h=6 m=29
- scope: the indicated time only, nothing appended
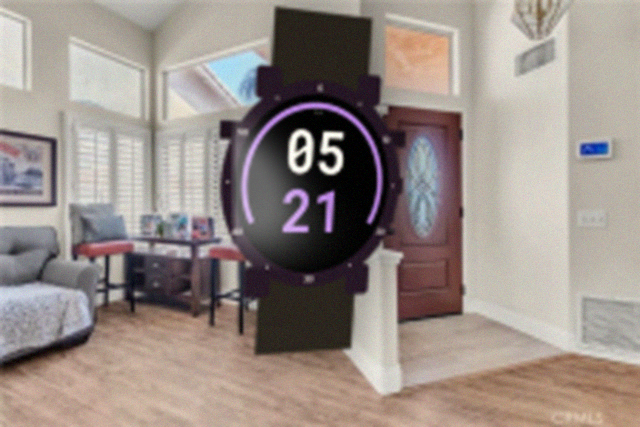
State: h=5 m=21
